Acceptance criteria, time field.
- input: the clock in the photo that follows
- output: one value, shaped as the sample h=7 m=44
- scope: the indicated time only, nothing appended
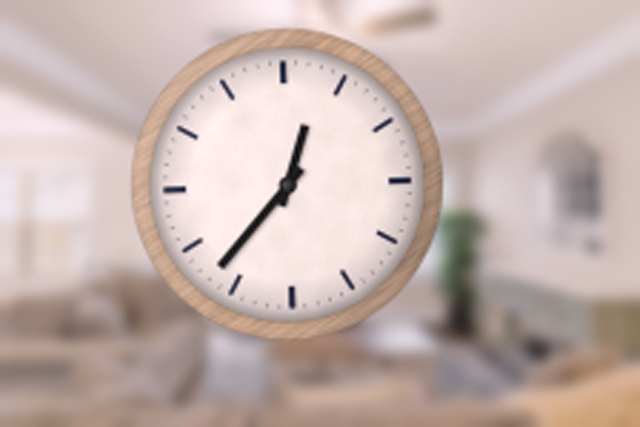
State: h=12 m=37
